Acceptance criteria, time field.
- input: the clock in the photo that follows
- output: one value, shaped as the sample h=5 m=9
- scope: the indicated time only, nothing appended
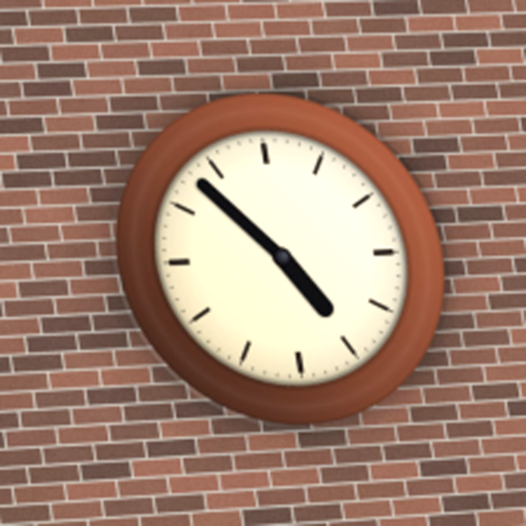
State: h=4 m=53
